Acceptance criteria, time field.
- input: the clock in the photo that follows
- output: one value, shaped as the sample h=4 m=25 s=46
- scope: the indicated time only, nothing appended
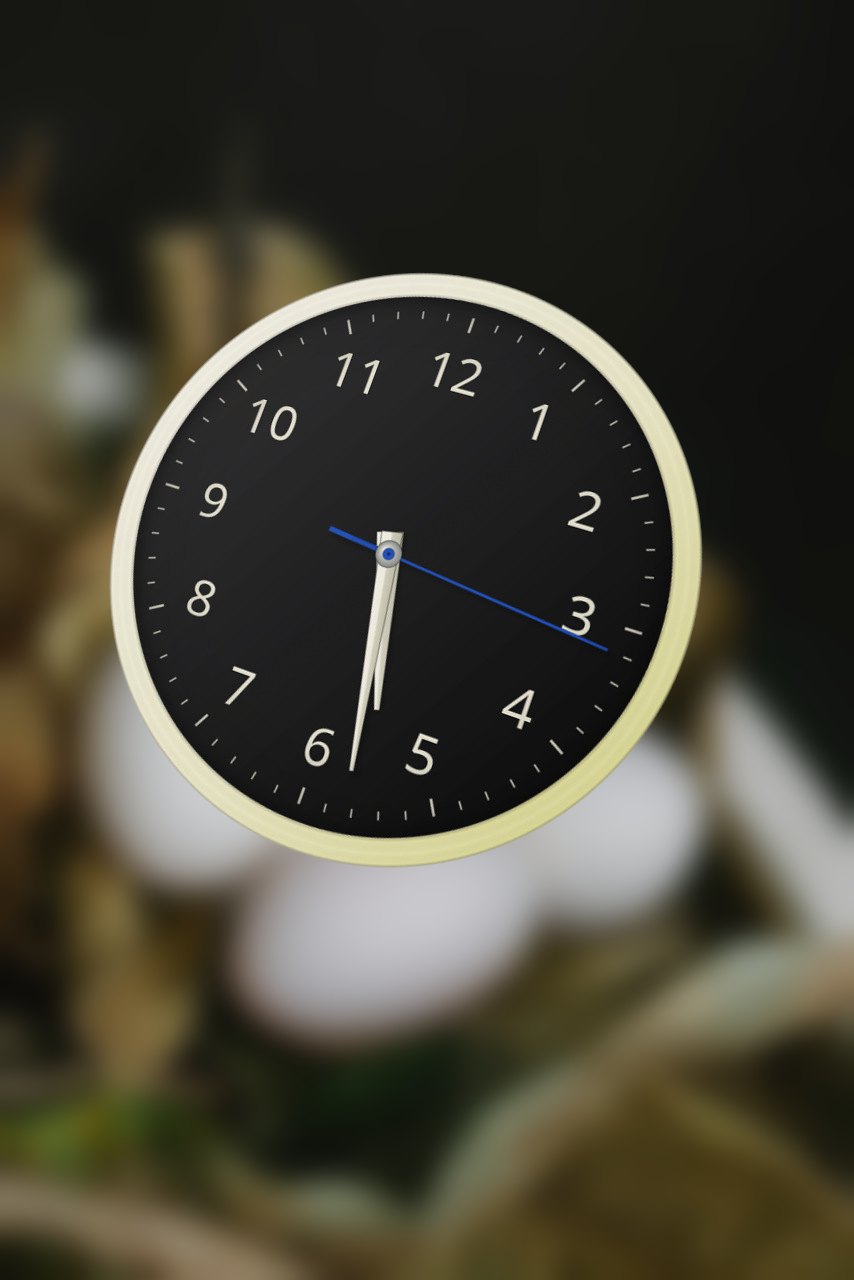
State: h=5 m=28 s=16
